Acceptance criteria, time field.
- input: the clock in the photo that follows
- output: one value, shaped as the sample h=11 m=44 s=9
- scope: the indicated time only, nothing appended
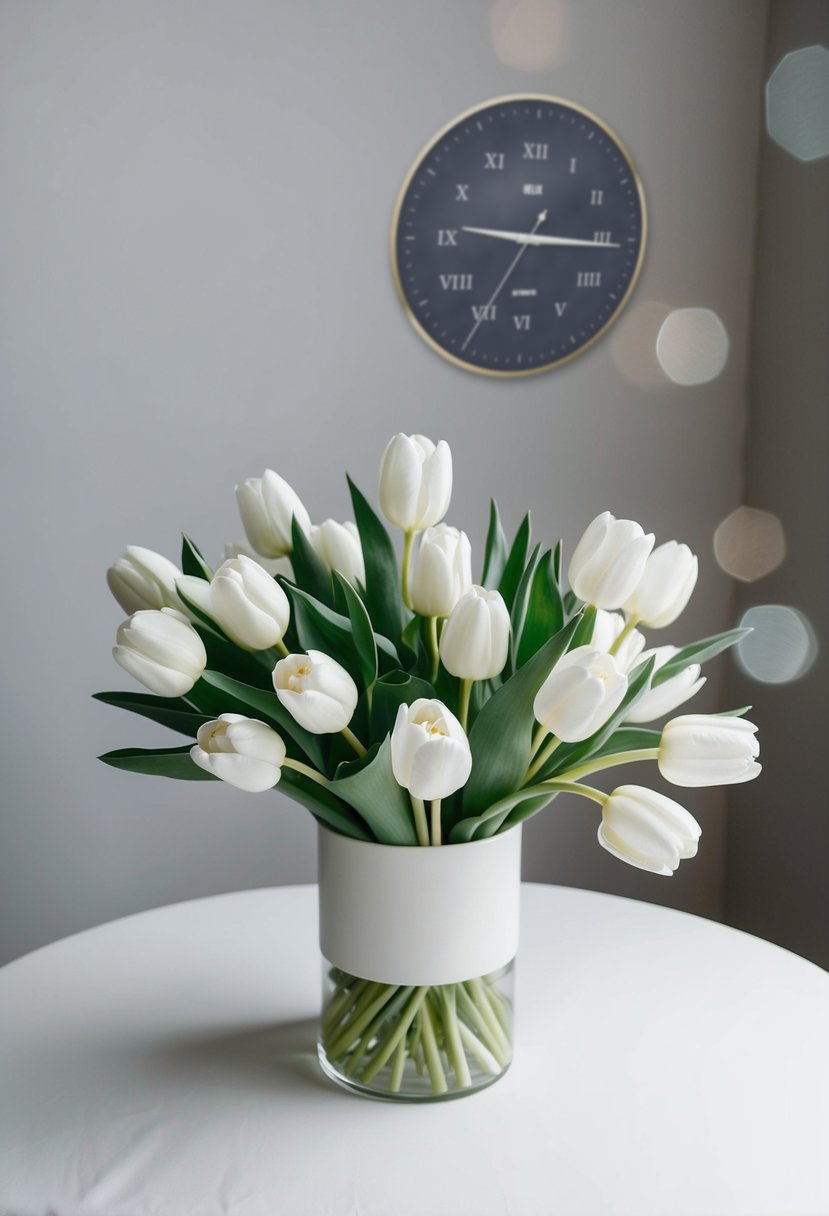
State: h=9 m=15 s=35
